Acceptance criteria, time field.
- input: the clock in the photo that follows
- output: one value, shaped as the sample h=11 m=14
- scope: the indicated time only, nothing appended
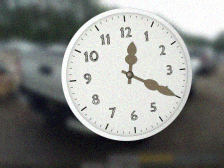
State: h=12 m=20
